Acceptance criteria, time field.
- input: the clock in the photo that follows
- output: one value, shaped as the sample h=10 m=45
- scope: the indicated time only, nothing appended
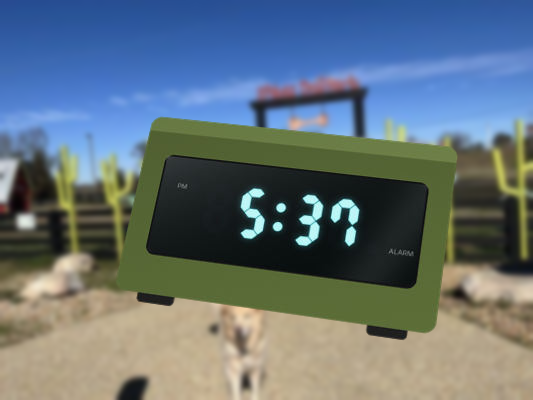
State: h=5 m=37
